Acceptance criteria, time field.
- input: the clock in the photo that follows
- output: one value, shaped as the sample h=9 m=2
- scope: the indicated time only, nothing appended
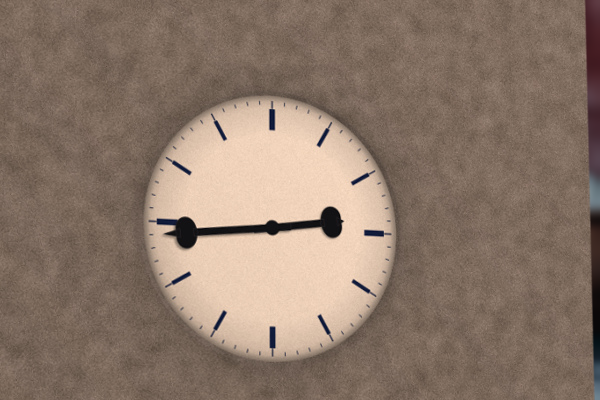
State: h=2 m=44
